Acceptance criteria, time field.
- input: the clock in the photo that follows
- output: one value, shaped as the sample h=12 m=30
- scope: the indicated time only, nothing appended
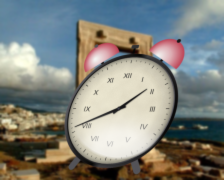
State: h=1 m=41
